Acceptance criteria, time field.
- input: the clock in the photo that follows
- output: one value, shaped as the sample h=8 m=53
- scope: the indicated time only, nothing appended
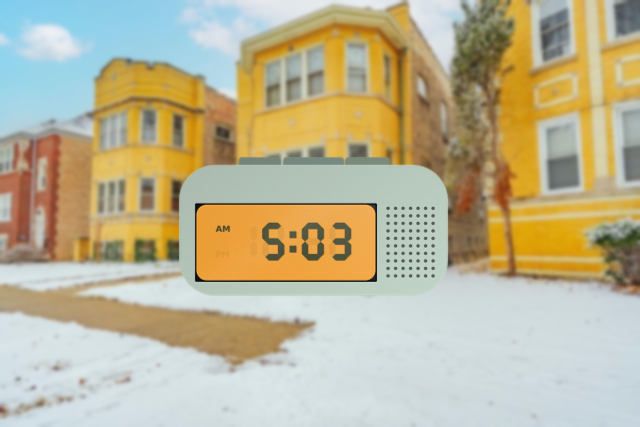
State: h=5 m=3
